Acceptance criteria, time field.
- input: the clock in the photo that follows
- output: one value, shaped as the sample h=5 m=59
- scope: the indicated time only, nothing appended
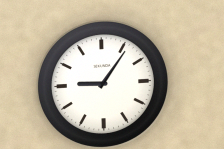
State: h=9 m=6
